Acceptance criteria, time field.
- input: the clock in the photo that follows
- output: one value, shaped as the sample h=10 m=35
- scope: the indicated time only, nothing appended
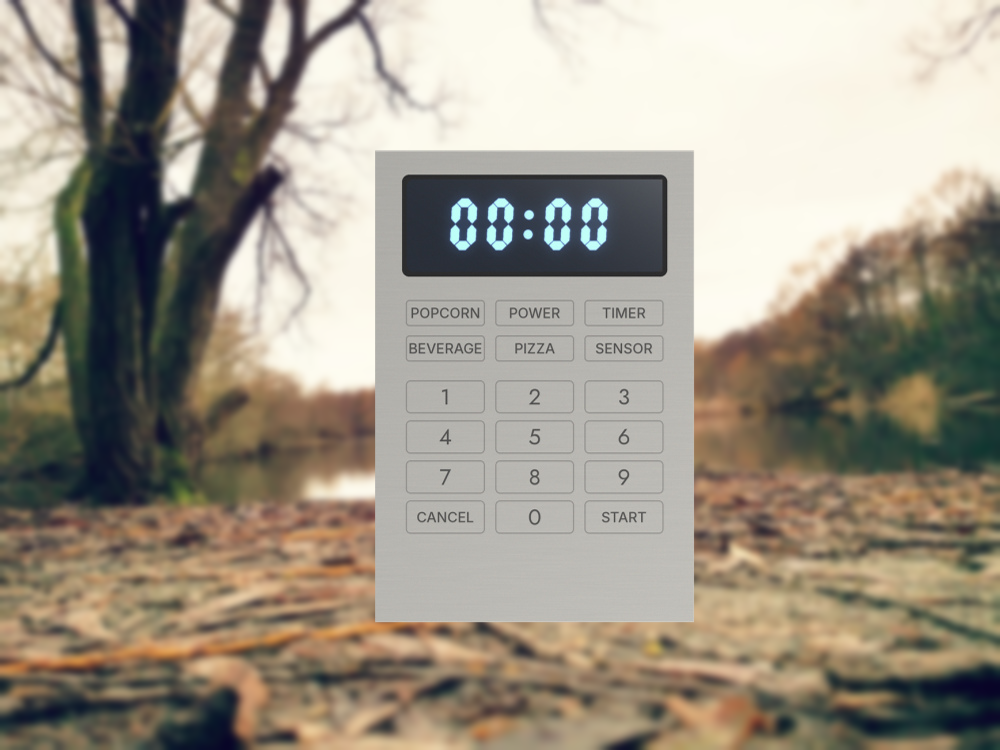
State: h=0 m=0
